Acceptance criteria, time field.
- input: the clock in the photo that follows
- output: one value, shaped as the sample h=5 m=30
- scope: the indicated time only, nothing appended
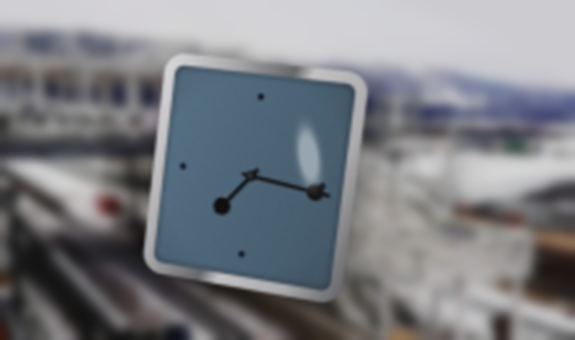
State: h=7 m=16
